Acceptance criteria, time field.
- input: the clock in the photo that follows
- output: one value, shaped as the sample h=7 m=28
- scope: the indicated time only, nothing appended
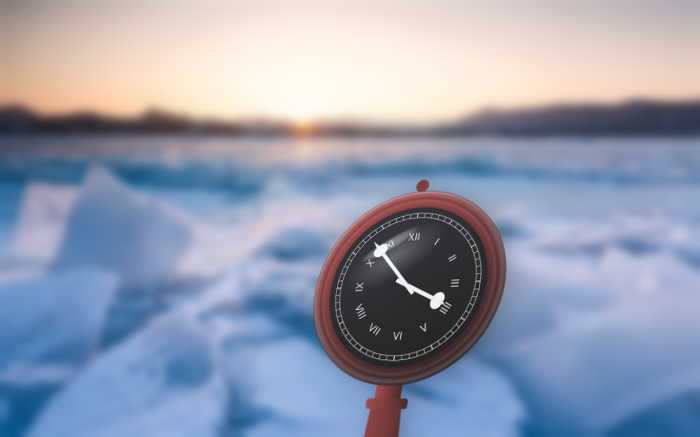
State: h=3 m=53
